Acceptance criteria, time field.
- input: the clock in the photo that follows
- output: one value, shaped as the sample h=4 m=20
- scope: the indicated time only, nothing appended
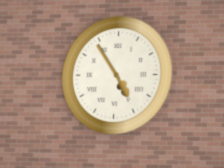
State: h=4 m=54
